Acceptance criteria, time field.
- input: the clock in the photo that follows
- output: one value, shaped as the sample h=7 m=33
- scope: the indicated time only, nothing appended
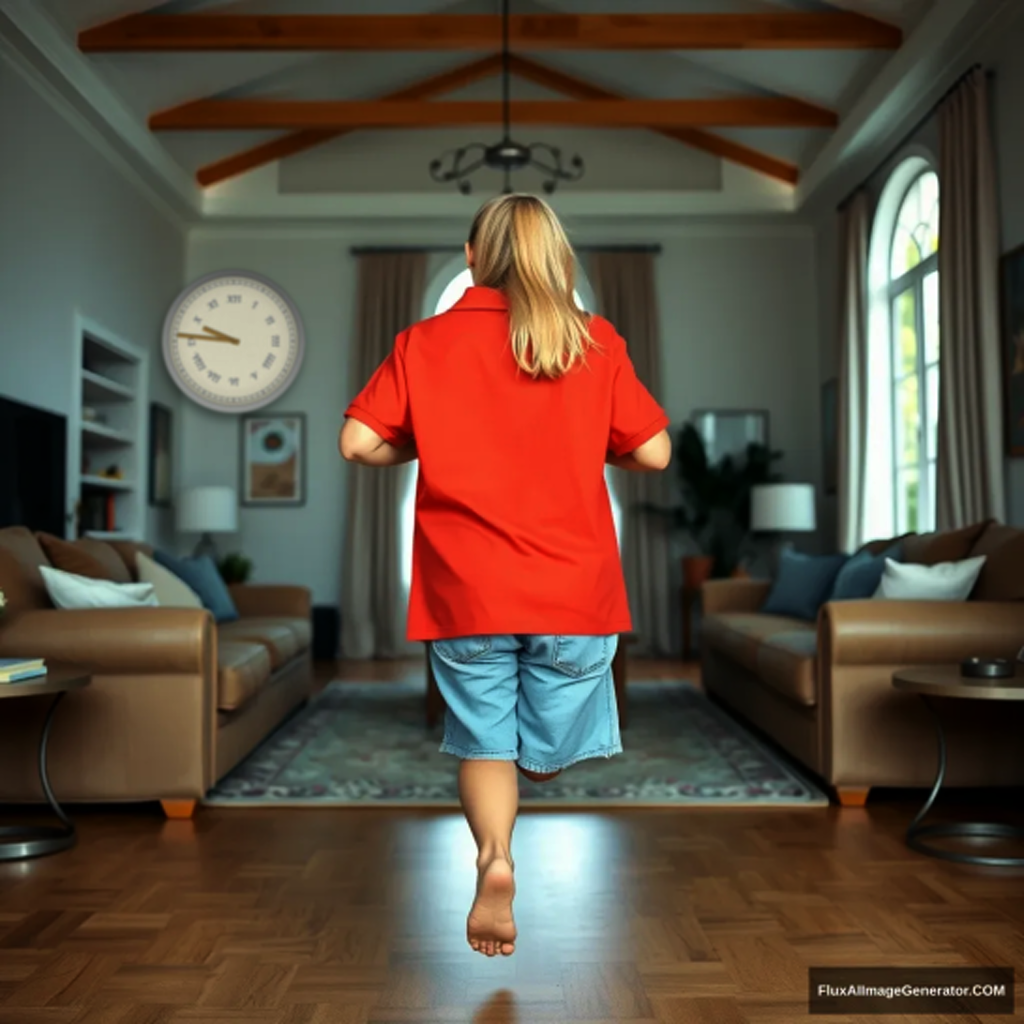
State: h=9 m=46
